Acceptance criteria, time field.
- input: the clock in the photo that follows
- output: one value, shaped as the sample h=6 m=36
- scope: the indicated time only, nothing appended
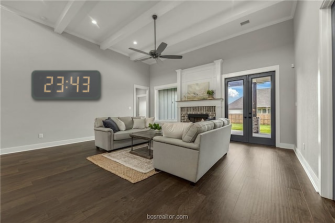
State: h=23 m=43
